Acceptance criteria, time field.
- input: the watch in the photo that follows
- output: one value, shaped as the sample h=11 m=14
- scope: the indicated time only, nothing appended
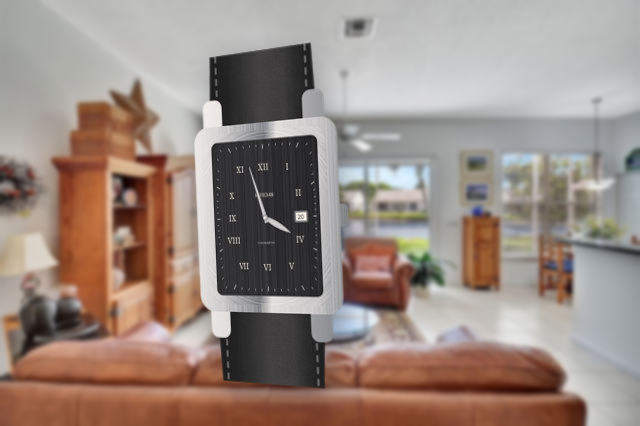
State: h=3 m=57
